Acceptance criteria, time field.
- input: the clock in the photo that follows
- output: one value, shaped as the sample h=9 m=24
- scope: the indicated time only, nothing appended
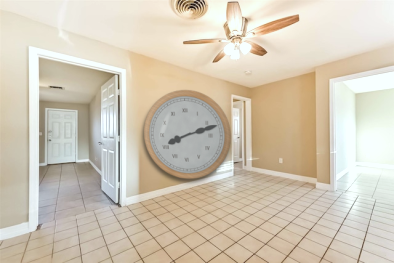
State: h=8 m=12
